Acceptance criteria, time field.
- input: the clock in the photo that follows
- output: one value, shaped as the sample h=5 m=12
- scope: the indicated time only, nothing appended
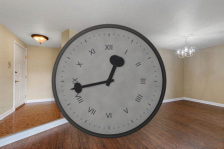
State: h=12 m=43
